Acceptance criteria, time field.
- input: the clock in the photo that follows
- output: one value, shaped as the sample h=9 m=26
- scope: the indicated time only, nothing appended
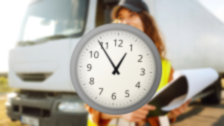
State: h=12 m=54
